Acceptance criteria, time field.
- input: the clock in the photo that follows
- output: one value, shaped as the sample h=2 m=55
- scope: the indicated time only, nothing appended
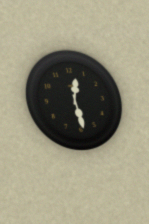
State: h=12 m=29
